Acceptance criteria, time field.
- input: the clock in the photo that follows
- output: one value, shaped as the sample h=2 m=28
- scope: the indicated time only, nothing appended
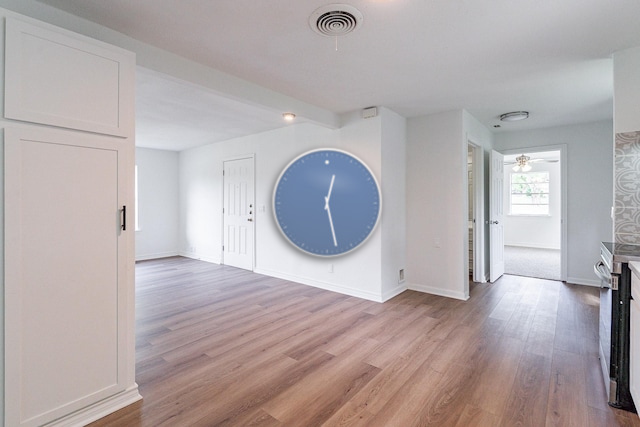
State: h=12 m=28
